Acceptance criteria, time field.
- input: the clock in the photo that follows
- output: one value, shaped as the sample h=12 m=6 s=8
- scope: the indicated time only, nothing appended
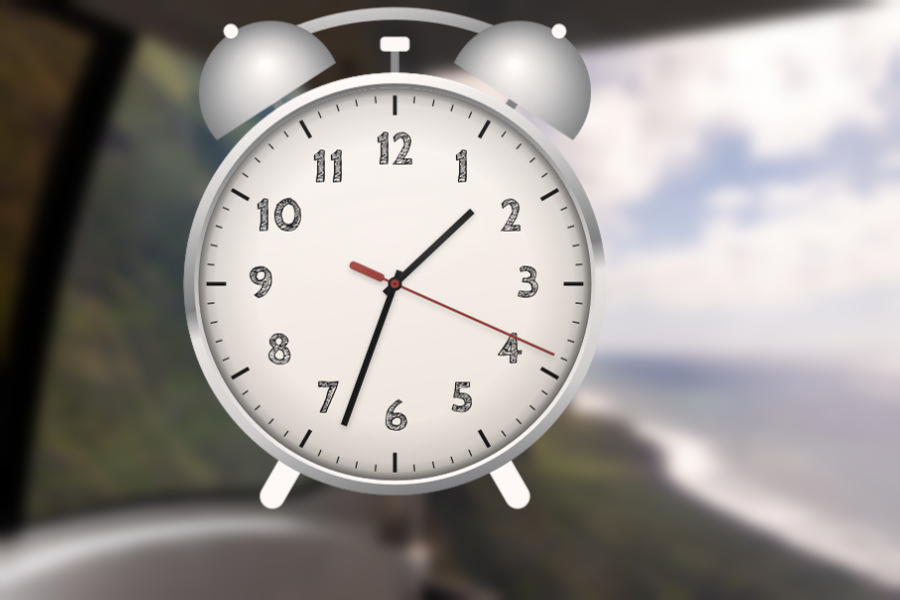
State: h=1 m=33 s=19
